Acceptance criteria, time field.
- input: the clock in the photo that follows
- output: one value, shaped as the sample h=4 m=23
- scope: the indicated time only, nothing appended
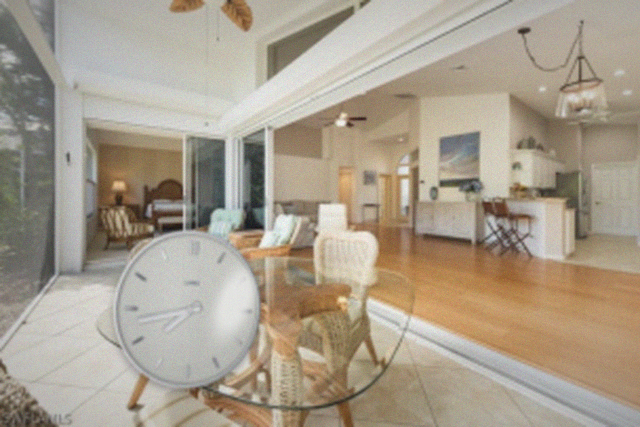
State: h=7 m=43
